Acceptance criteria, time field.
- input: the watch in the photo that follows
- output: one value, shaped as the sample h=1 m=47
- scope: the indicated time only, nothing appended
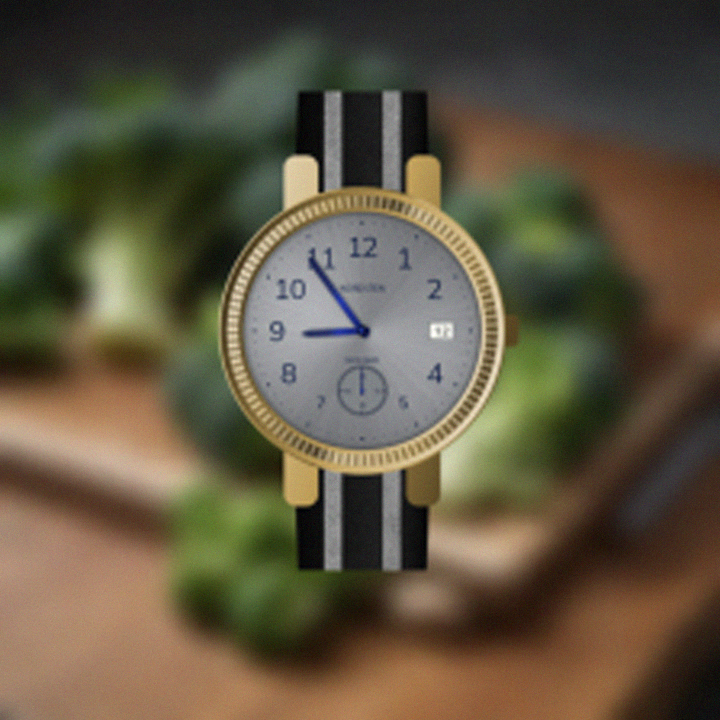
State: h=8 m=54
